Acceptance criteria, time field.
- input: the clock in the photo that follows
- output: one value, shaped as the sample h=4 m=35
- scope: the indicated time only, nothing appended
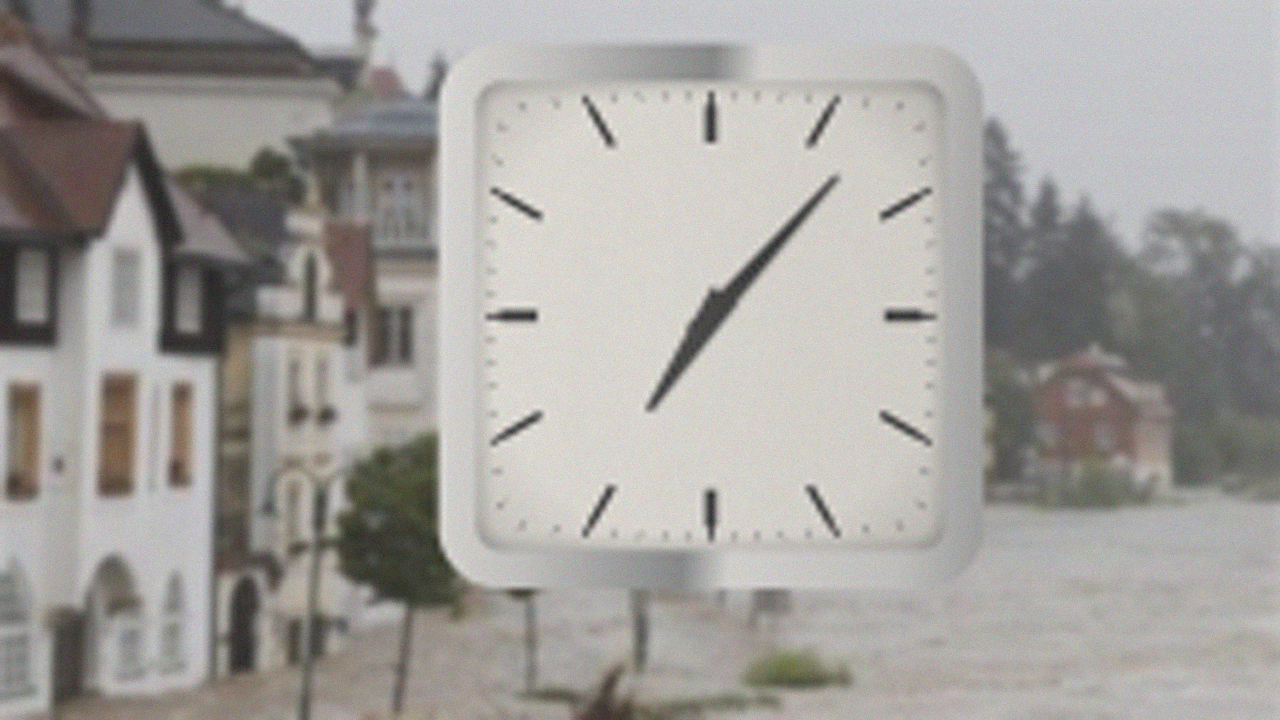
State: h=7 m=7
